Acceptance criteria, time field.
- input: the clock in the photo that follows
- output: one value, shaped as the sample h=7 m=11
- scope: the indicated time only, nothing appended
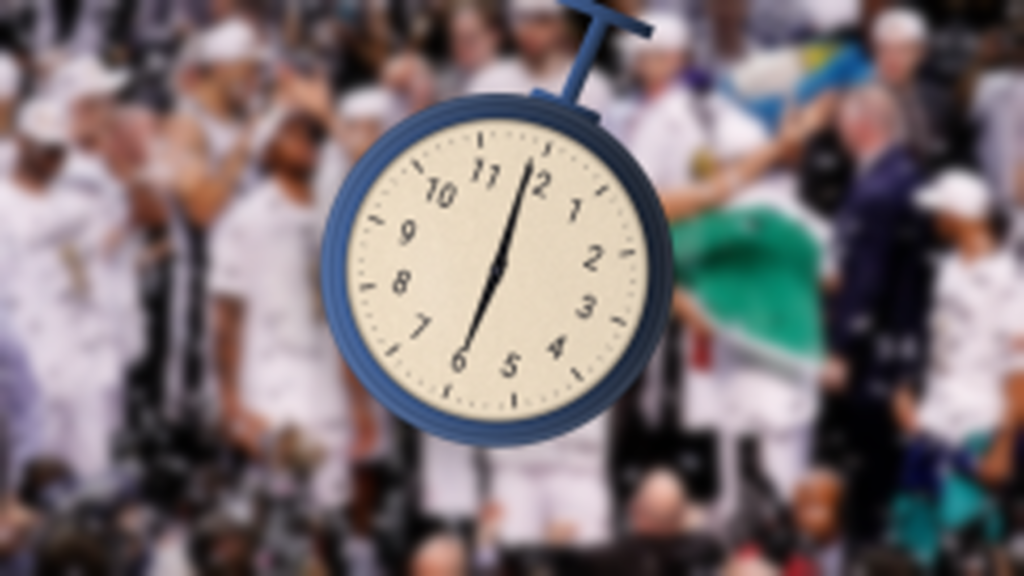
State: h=5 m=59
